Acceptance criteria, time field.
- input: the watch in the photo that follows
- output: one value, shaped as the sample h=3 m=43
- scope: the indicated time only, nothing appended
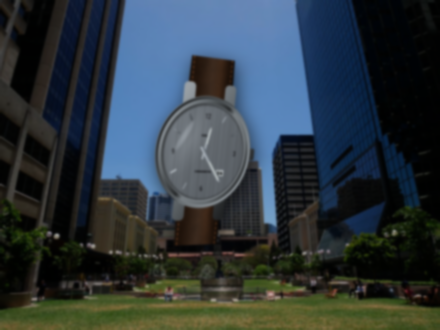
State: h=12 m=24
